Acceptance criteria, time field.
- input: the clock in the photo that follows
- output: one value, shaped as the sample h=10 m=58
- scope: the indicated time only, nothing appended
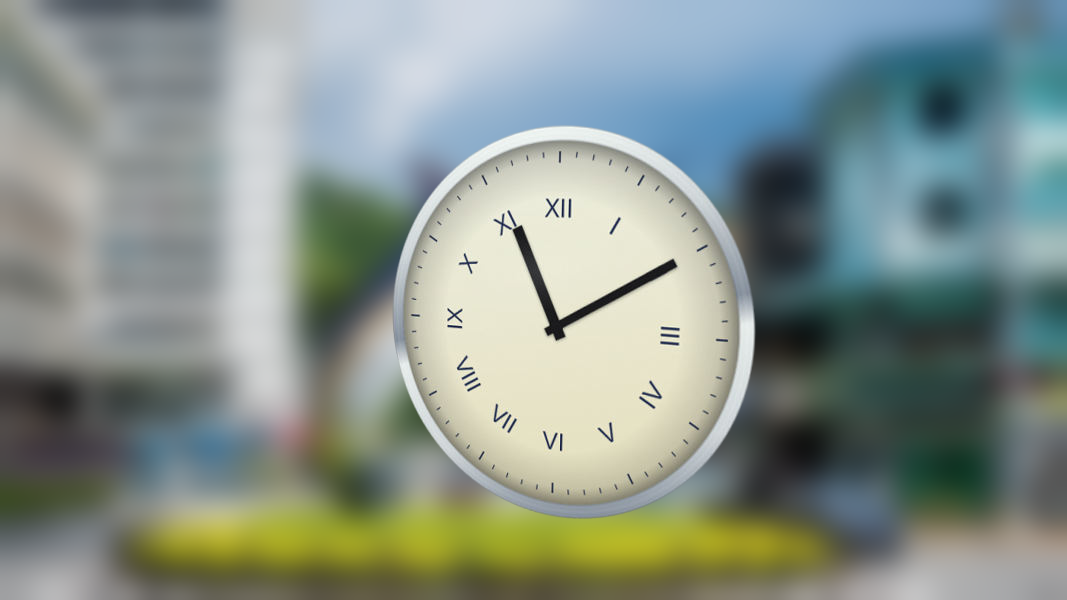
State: h=11 m=10
